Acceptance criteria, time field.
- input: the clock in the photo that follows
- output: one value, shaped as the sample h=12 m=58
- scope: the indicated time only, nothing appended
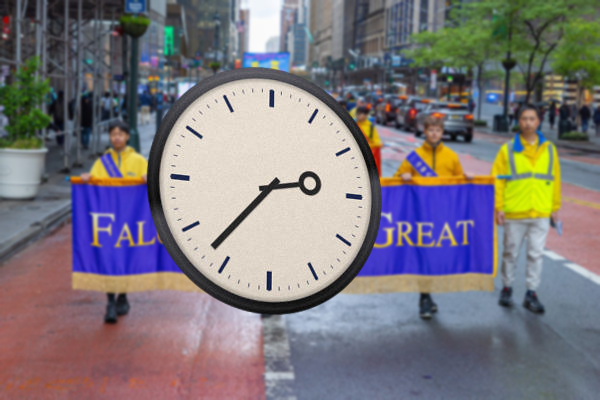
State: h=2 m=37
